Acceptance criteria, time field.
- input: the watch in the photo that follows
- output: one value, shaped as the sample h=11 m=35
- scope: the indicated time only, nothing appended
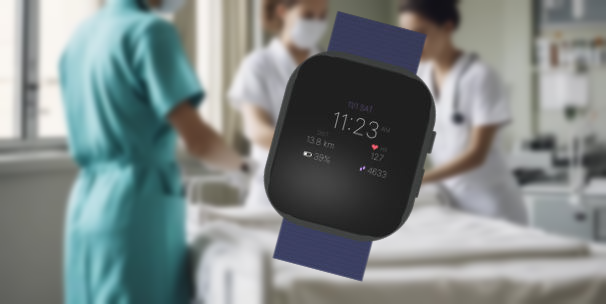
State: h=11 m=23
